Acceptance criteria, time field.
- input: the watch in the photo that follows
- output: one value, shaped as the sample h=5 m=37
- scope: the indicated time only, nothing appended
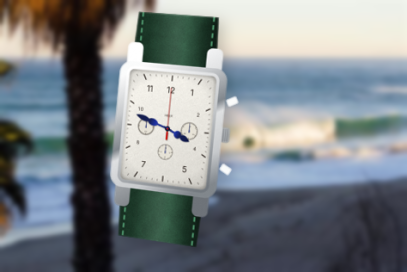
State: h=3 m=48
